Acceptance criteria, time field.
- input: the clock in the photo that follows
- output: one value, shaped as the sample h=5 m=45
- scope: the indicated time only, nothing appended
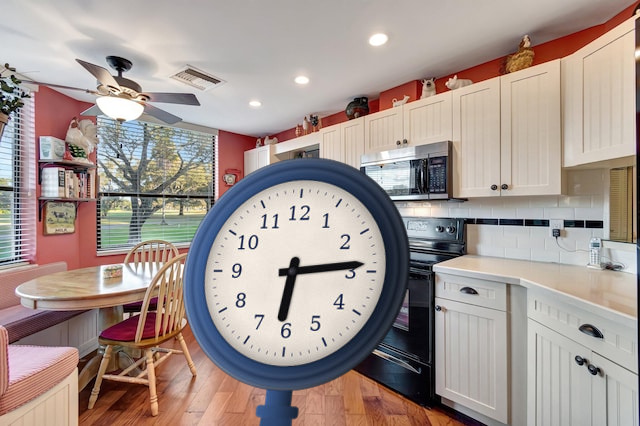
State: h=6 m=14
